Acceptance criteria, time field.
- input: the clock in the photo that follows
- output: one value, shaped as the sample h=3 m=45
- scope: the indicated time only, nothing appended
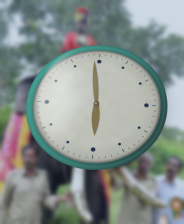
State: h=5 m=59
